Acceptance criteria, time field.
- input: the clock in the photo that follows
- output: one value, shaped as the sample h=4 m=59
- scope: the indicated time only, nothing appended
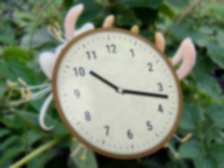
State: h=10 m=17
